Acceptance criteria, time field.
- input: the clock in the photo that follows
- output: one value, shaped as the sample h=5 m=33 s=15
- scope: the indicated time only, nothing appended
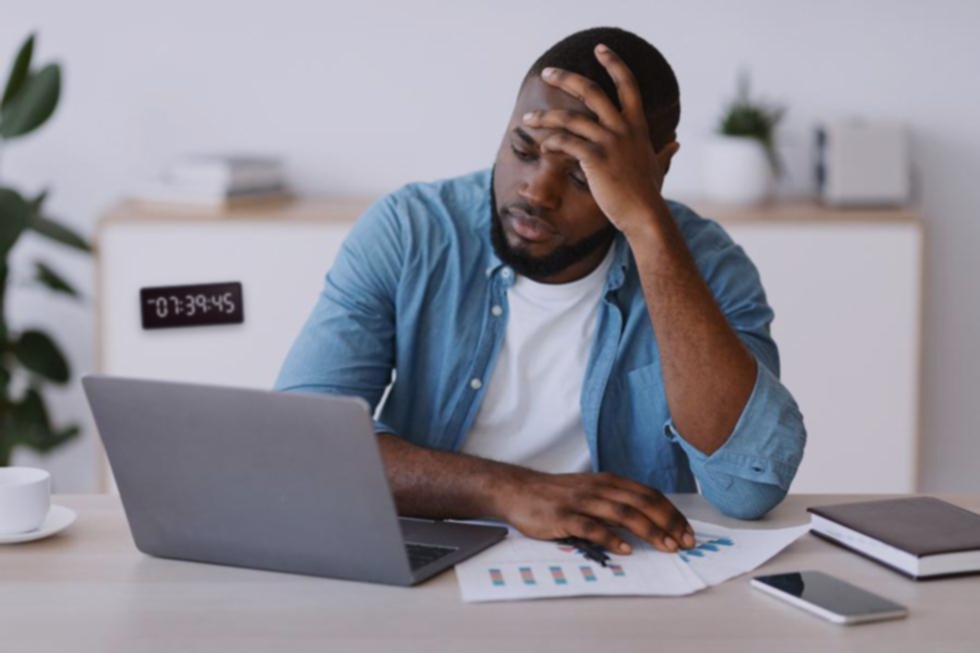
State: h=7 m=39 s=45
